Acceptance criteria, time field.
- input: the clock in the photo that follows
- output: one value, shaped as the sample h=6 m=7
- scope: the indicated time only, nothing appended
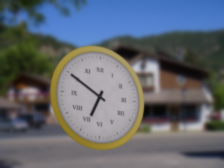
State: h=6 m=50
